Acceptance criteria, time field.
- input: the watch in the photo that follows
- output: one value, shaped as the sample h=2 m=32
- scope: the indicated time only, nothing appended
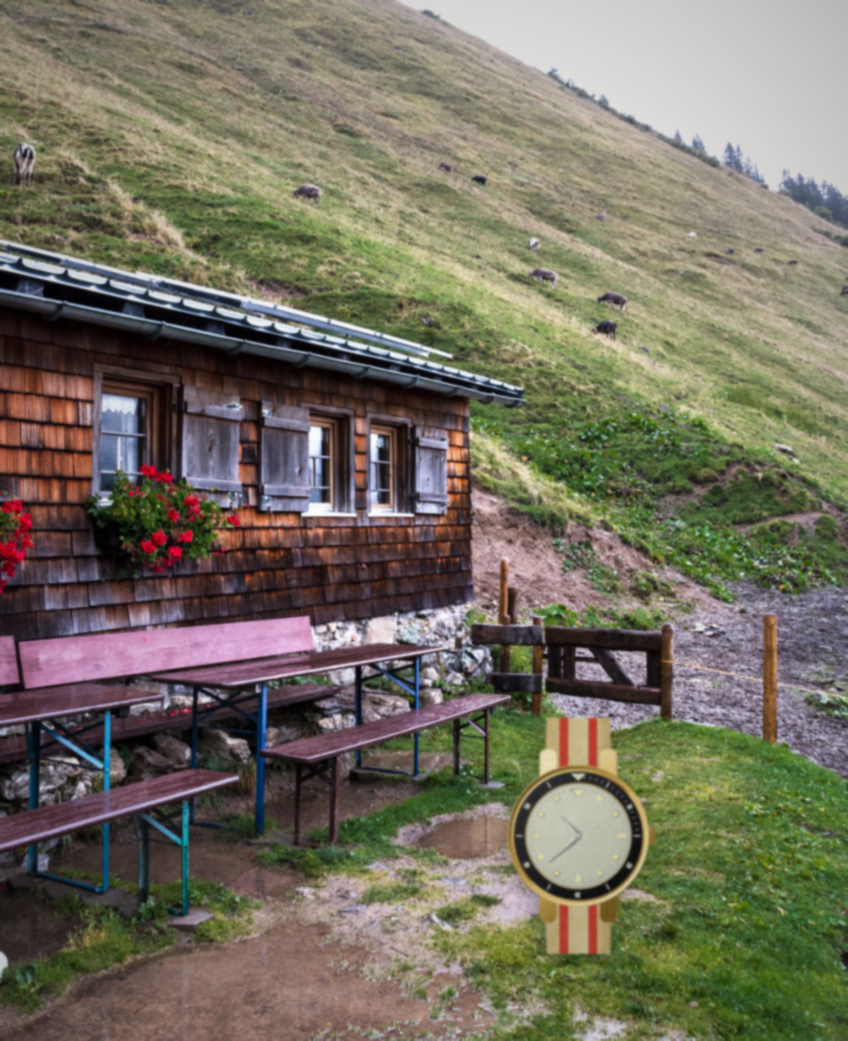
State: h=10 m=38
